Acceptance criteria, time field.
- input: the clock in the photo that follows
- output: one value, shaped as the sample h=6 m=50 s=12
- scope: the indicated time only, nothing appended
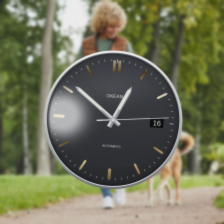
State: h=12 m=51 s=14
